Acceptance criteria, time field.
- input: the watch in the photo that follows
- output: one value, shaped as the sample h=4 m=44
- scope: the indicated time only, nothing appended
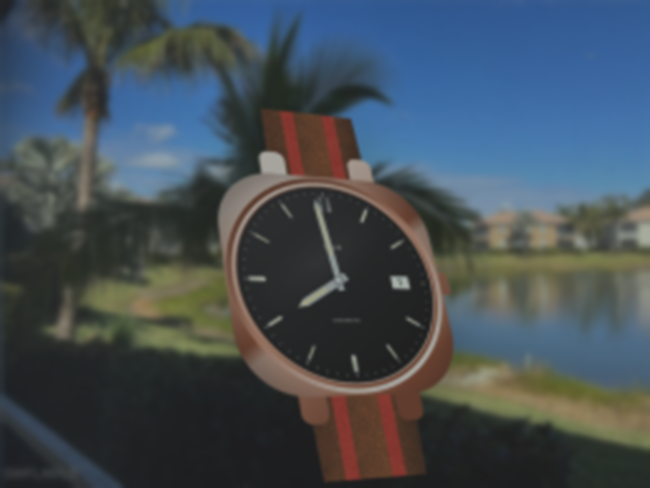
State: h=7 m=59
